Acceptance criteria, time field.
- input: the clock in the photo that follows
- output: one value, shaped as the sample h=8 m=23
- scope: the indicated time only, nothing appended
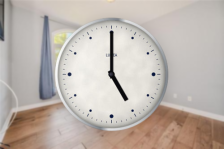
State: h=5 m=0
